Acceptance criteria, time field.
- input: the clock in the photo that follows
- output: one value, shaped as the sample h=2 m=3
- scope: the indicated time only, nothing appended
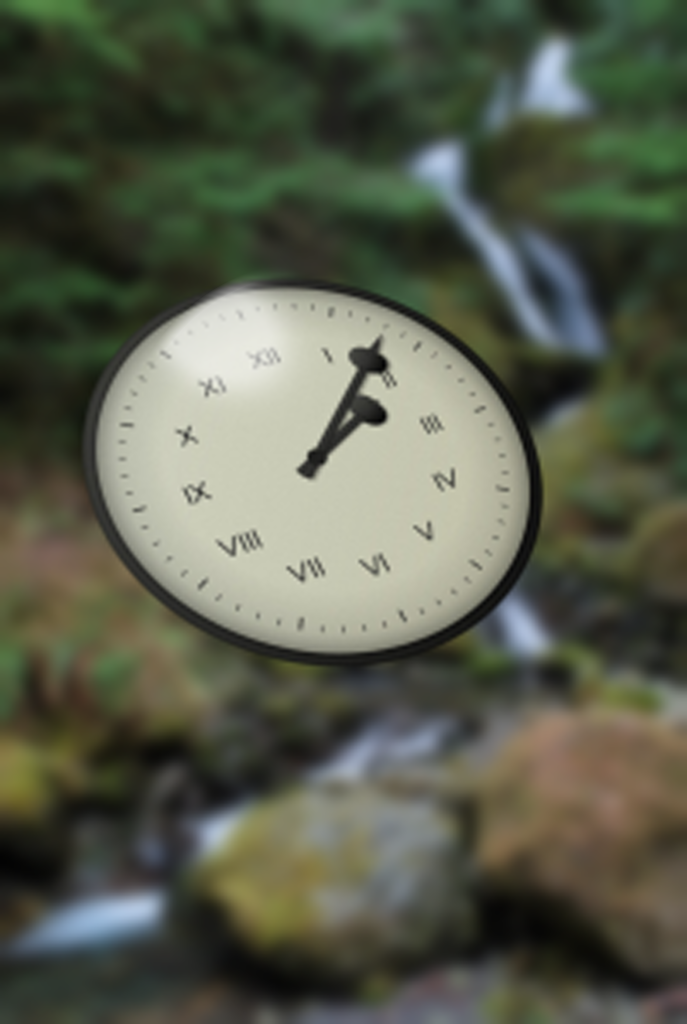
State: h=2 m=8
